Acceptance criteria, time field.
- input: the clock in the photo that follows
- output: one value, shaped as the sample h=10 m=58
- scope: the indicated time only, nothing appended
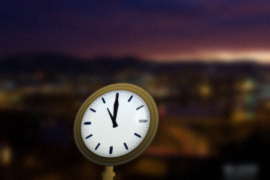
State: h=11 m=0
